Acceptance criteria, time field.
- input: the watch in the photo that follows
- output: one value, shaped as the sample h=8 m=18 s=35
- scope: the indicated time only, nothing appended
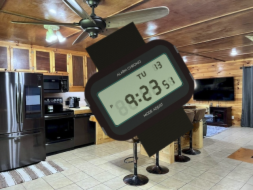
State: h=9 m=23 s=51
